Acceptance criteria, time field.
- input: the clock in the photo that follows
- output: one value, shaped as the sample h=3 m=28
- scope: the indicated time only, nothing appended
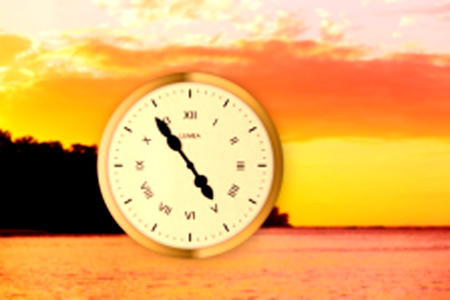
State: h=4 m=54
